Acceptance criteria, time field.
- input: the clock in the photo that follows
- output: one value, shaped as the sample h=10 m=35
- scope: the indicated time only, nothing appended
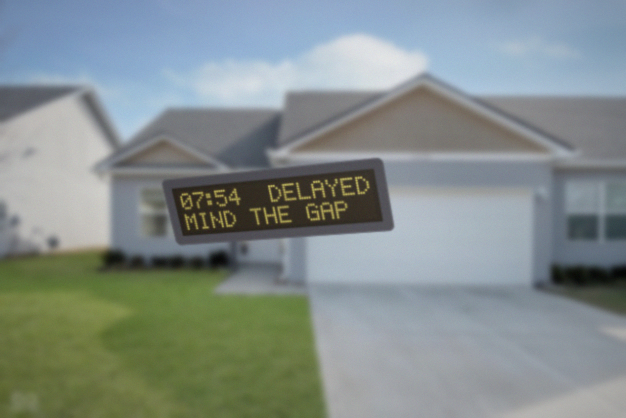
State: h=7 m=54
